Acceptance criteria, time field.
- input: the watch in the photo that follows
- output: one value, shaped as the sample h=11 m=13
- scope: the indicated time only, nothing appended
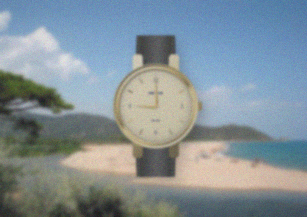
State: h=9 m=0
